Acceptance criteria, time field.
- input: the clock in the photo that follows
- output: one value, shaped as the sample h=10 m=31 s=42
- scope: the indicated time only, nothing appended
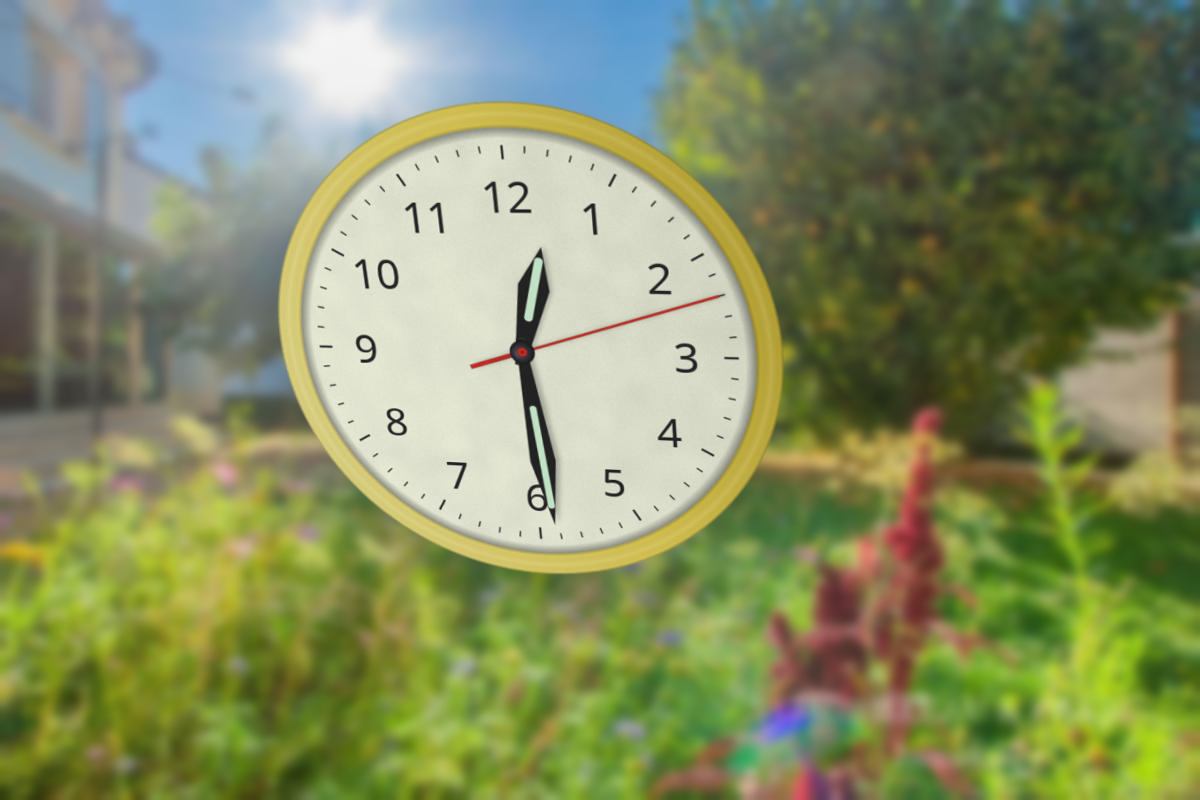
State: h=12 m=29 s=12
